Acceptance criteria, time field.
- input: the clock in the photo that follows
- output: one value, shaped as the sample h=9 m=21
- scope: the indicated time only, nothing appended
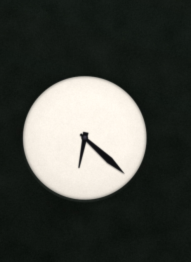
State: h=6 m=22
